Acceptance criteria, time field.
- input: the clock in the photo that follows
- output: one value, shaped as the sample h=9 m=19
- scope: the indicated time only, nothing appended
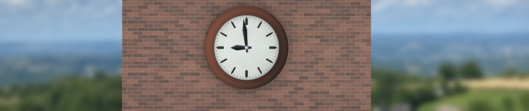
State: h=8 m=59
